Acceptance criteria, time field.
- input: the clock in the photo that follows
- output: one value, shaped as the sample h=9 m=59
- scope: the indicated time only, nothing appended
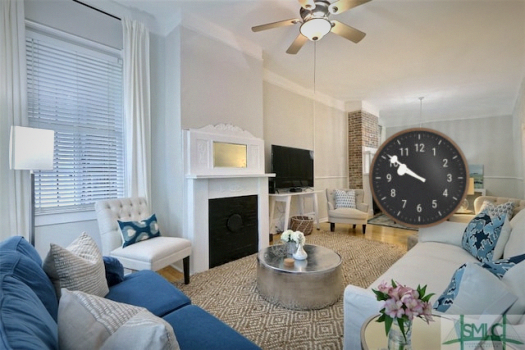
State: h=9 m=51
